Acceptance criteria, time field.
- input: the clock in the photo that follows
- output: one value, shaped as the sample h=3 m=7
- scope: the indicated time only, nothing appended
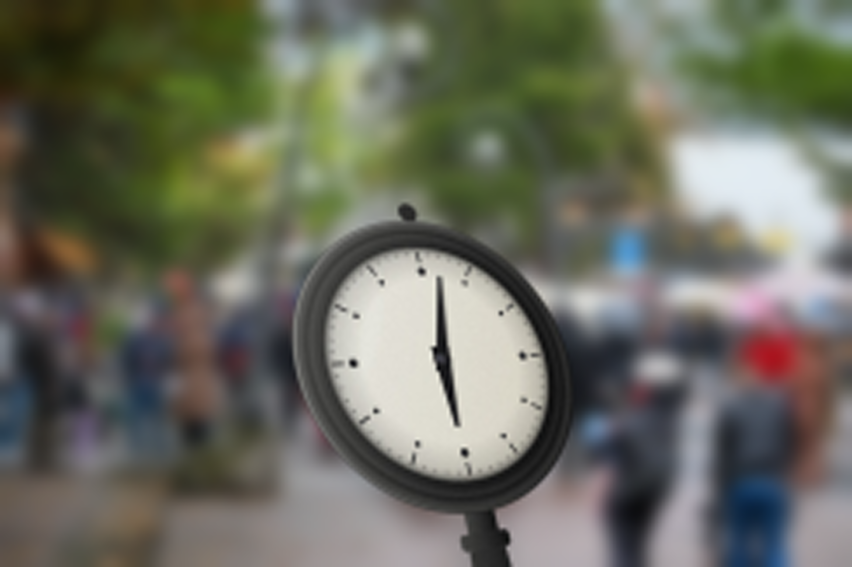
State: h=6 m=2
